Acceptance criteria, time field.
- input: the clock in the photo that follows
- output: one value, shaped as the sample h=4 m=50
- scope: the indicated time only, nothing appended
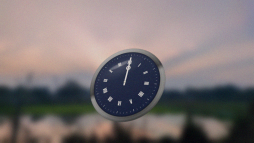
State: h=12 m=0
